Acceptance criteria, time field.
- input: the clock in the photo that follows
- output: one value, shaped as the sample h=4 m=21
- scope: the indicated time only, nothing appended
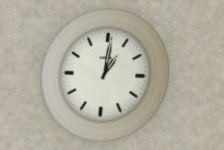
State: h=1 m=1
